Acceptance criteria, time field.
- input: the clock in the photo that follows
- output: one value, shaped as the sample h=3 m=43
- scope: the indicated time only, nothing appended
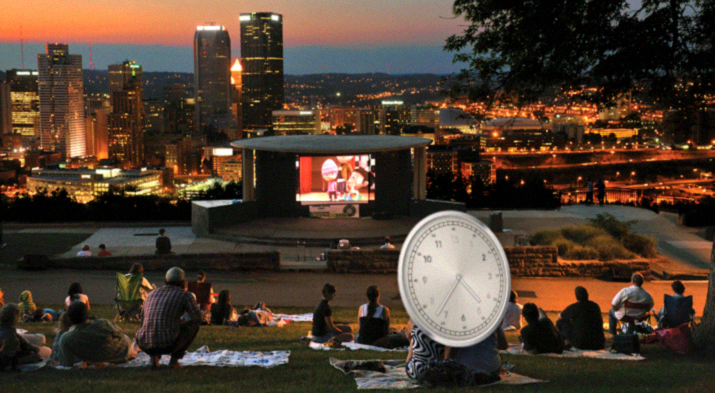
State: h=4 m=37
